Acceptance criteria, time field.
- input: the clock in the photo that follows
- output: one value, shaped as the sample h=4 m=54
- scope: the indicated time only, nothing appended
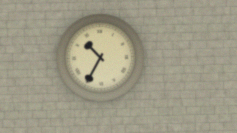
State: h=10 m=35
